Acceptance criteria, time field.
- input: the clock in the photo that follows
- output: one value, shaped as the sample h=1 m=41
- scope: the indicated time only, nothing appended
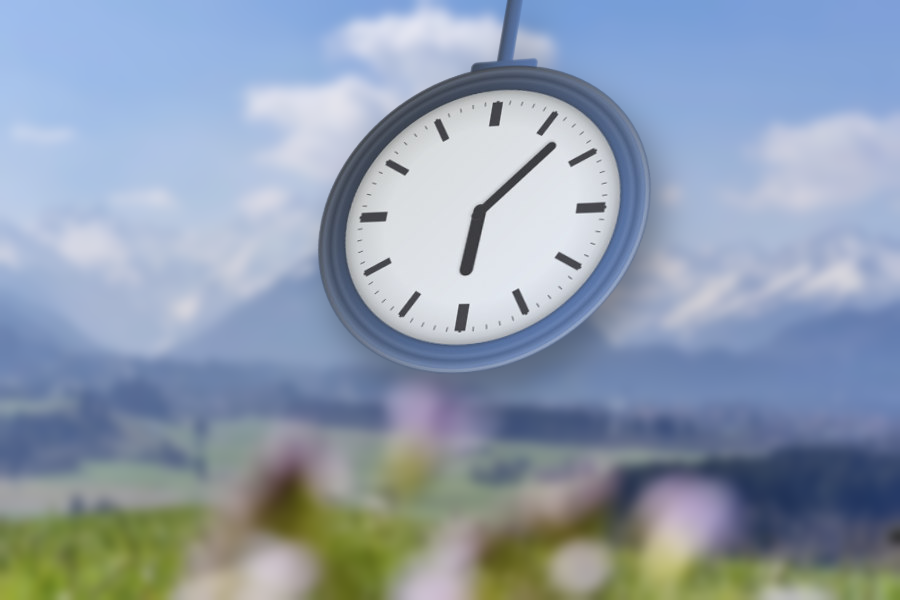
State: h=6 m=7
